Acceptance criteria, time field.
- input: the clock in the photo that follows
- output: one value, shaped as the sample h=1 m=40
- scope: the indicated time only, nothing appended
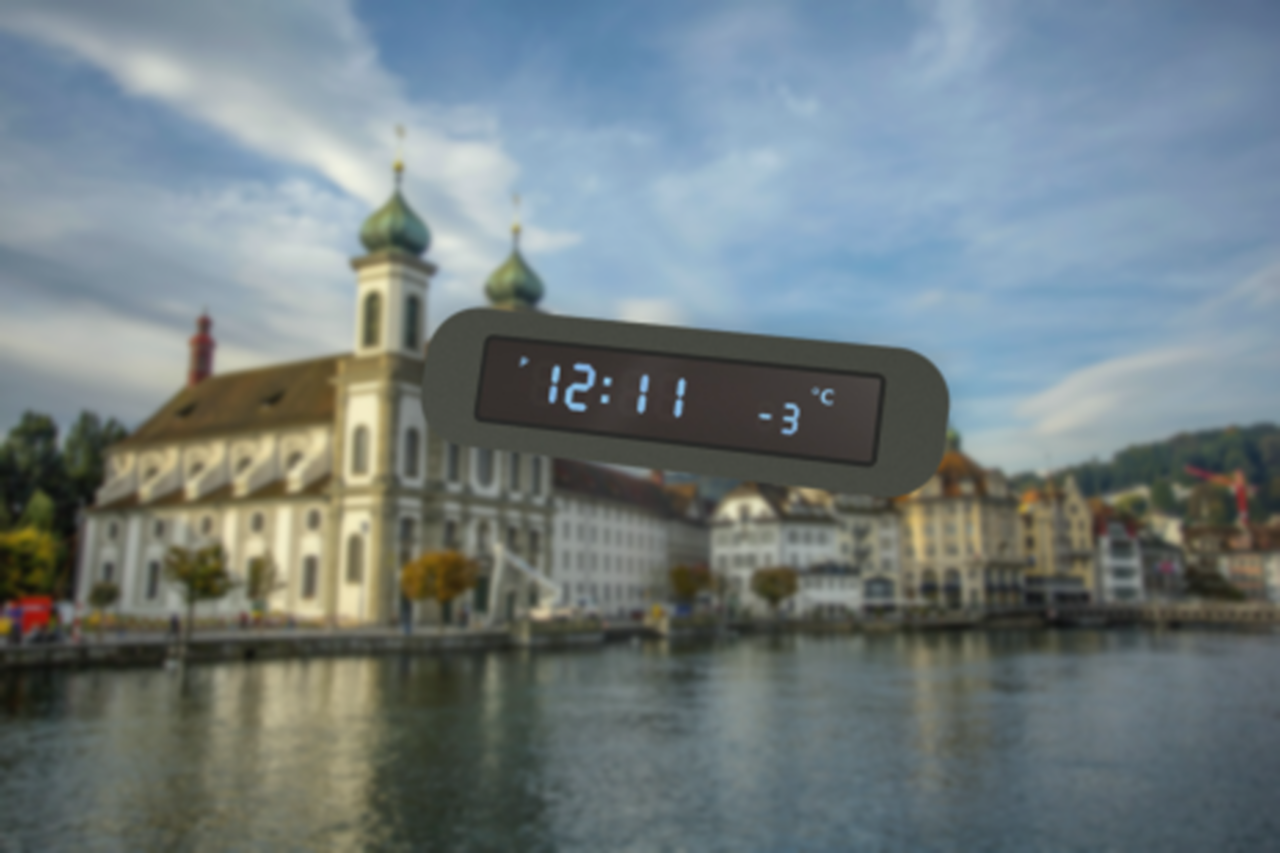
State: h=12 m=11
